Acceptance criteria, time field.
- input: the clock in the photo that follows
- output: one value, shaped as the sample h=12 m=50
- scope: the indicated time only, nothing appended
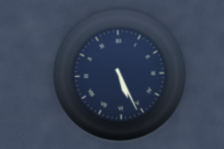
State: h=5 m=26
